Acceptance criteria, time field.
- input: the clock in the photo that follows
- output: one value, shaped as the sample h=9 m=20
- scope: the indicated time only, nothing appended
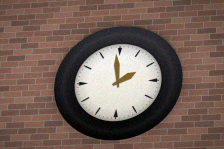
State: h=1 m=59
